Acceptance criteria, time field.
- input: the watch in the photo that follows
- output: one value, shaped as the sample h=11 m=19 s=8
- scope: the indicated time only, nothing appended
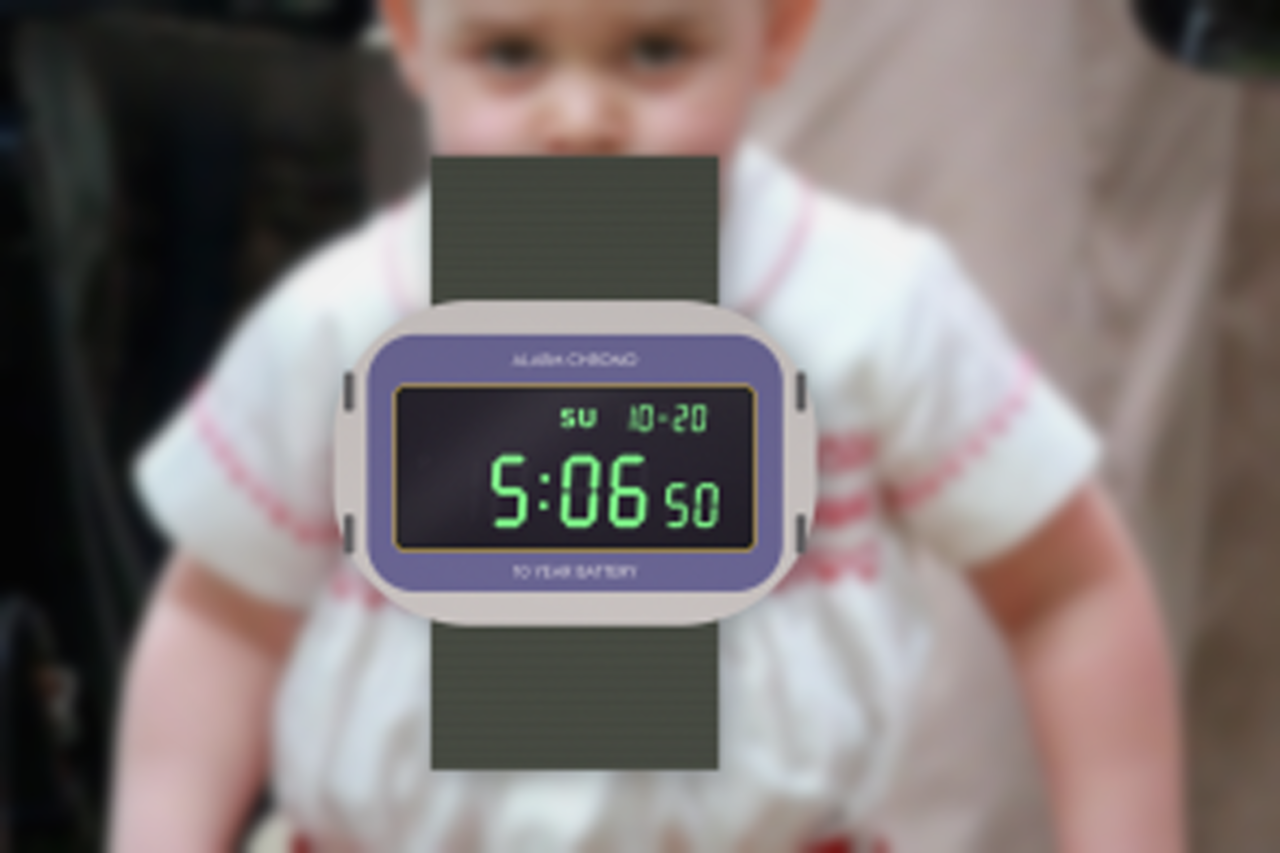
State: h=5 m=6 s=50
